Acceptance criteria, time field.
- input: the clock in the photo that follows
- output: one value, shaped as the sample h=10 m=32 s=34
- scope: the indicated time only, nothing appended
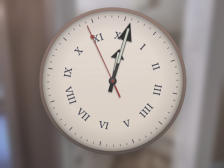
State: h=12 m=0 s=54
